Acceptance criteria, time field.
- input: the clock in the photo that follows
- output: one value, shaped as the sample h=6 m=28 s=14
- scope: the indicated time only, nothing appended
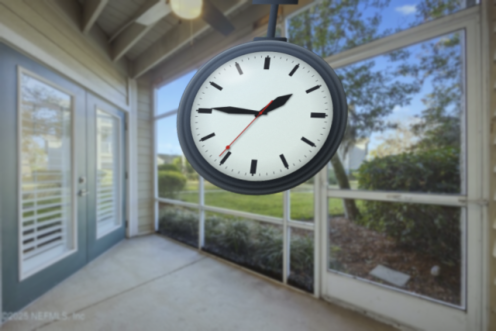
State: h=1 m=45 s=36
